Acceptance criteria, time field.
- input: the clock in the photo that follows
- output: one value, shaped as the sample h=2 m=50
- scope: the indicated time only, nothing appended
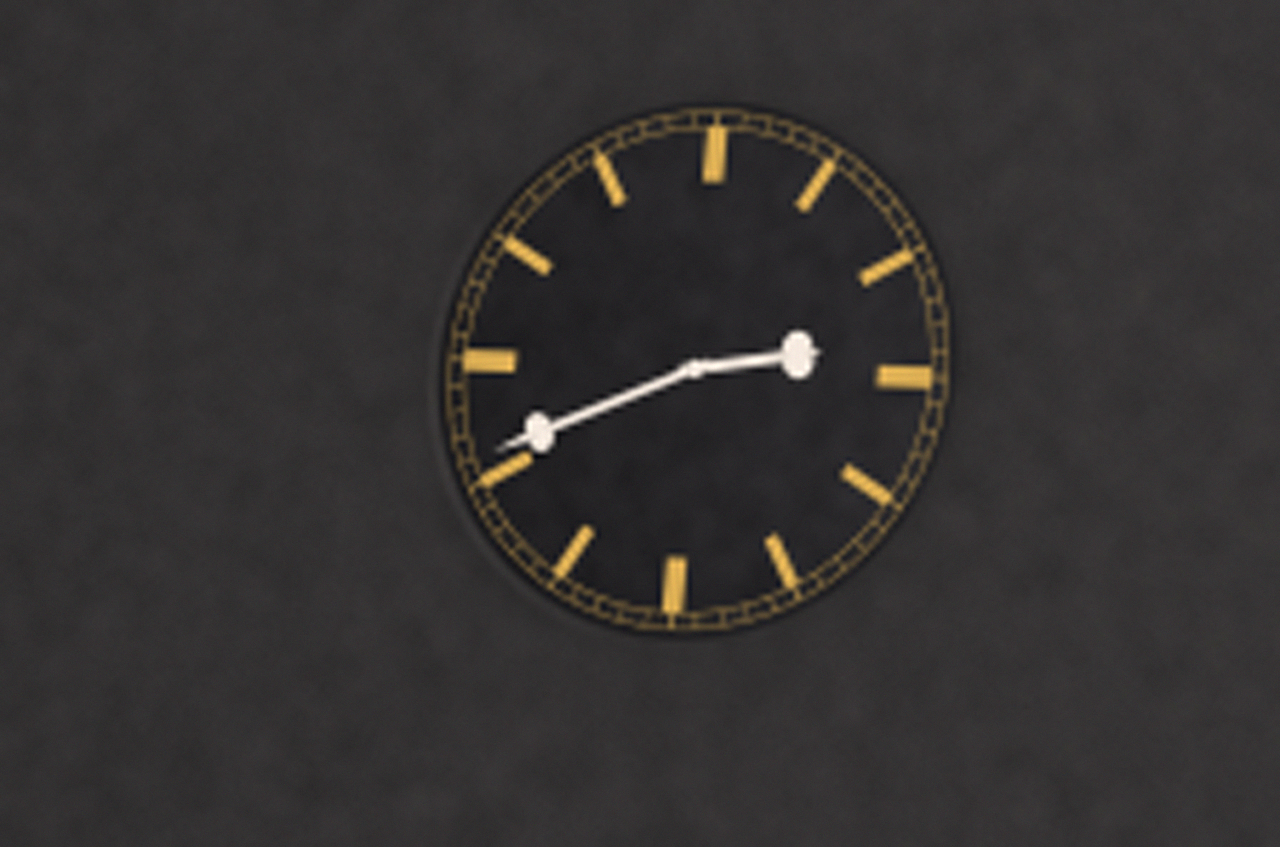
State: h=2 m=41
